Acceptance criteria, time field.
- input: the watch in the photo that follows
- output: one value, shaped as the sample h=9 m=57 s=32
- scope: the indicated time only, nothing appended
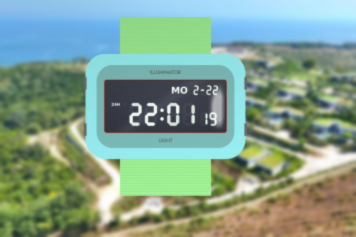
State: h=22 m=1 s=19
